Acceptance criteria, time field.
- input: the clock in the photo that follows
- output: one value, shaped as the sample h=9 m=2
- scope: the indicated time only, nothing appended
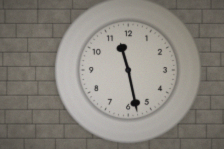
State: h=11 m=28
